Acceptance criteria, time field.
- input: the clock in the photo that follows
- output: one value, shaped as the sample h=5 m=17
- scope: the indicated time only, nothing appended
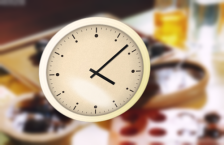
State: h=4 m=8
